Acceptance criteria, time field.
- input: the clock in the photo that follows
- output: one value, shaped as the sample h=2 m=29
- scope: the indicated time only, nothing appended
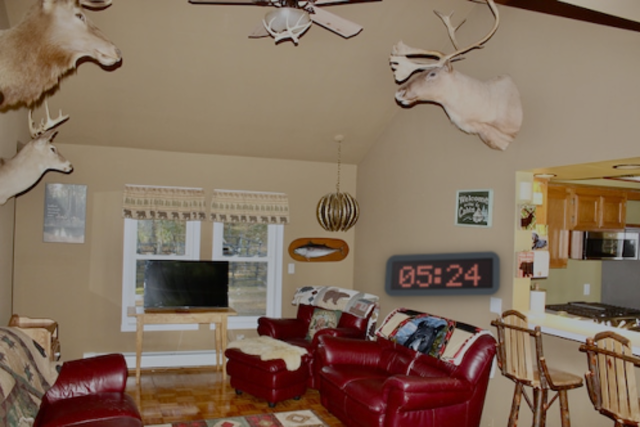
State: h=5 m=24
